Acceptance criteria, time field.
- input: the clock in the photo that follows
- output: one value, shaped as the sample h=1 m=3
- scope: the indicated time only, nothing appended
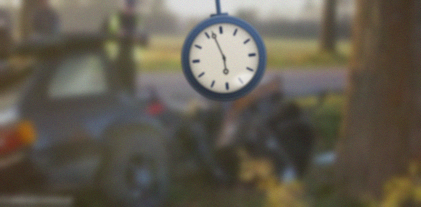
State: h=5 m=57
